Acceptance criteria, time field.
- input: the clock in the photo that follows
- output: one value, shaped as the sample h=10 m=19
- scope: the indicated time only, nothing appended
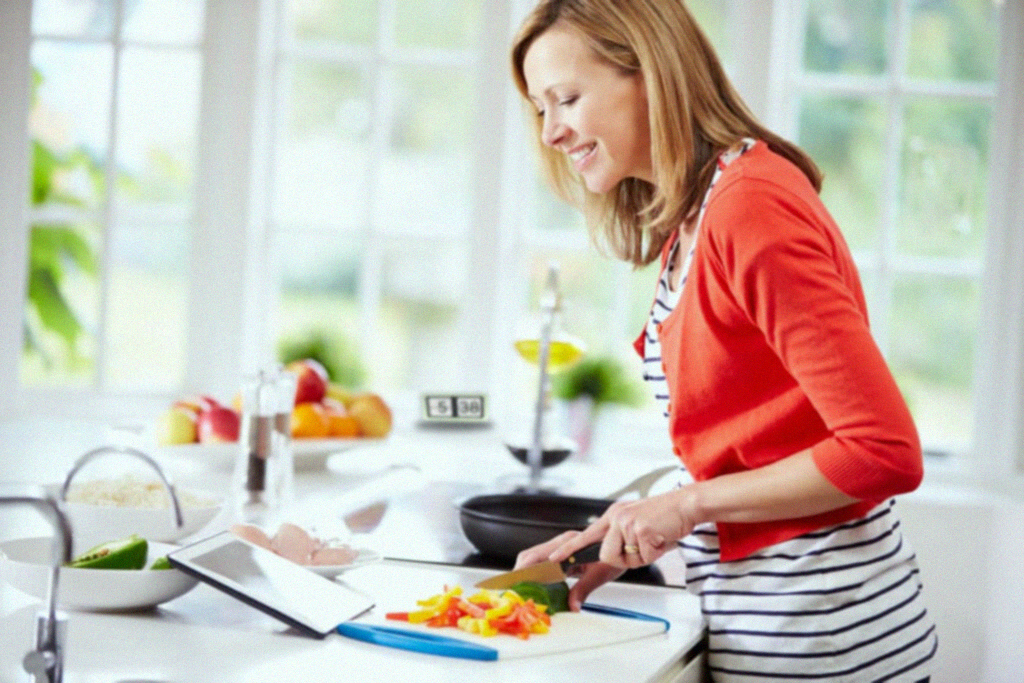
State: h=5 m=38
